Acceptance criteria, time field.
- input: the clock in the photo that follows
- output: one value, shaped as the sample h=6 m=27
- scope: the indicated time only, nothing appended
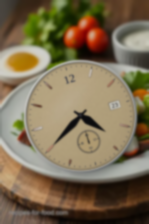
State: h=4 m=40
